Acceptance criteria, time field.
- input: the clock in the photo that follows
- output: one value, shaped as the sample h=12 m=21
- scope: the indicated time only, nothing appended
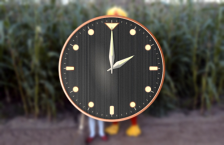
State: h=2 m=0
